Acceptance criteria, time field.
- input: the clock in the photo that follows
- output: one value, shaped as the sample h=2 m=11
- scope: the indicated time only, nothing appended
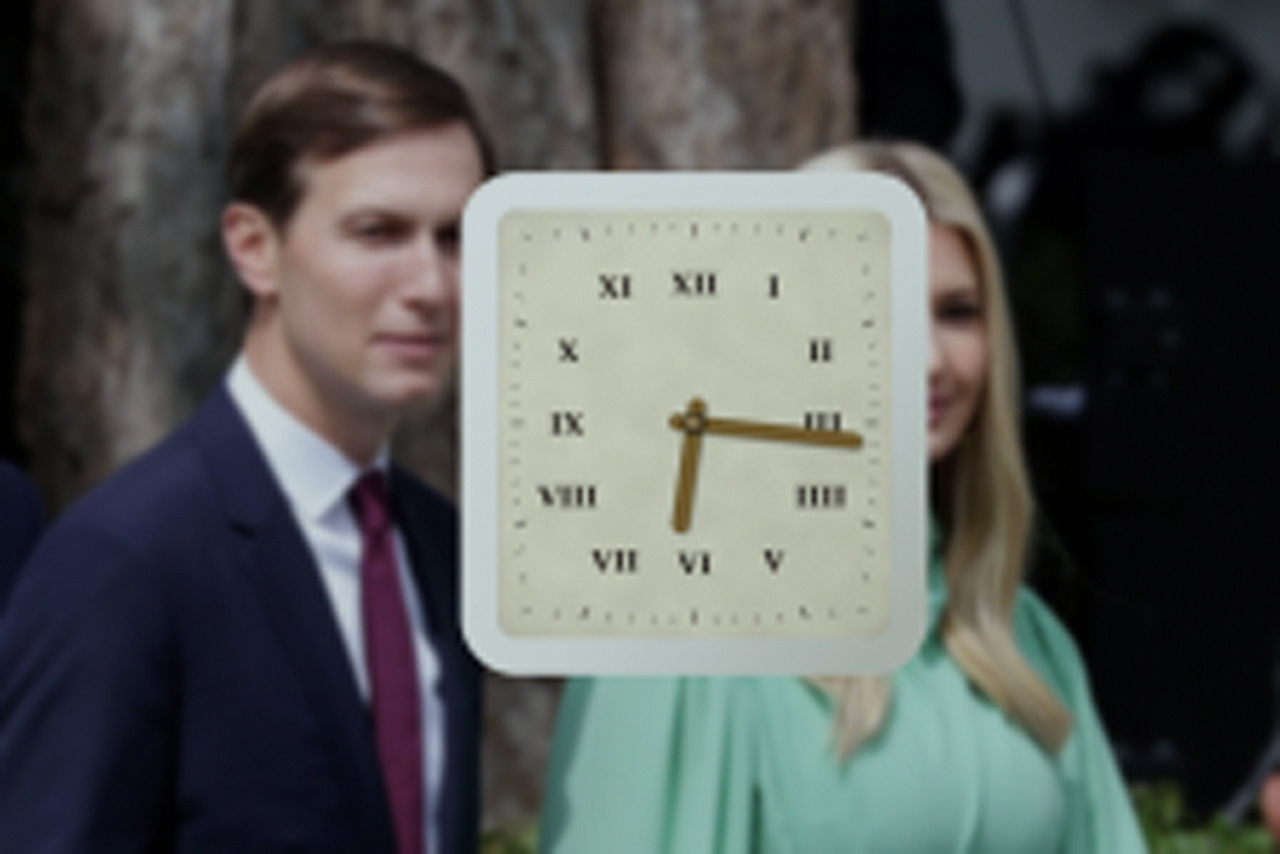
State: h=6 m=16
